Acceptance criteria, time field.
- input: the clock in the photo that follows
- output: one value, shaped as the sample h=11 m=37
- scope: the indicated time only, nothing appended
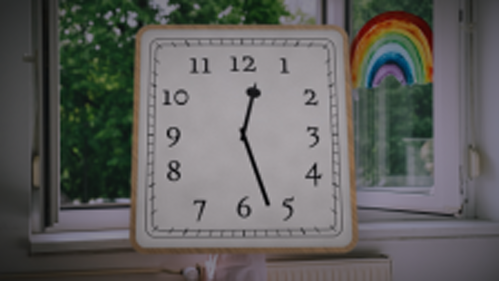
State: h=12 m=27
